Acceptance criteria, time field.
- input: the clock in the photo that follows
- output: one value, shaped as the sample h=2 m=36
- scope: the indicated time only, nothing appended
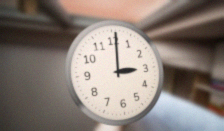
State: h=3 m=1
